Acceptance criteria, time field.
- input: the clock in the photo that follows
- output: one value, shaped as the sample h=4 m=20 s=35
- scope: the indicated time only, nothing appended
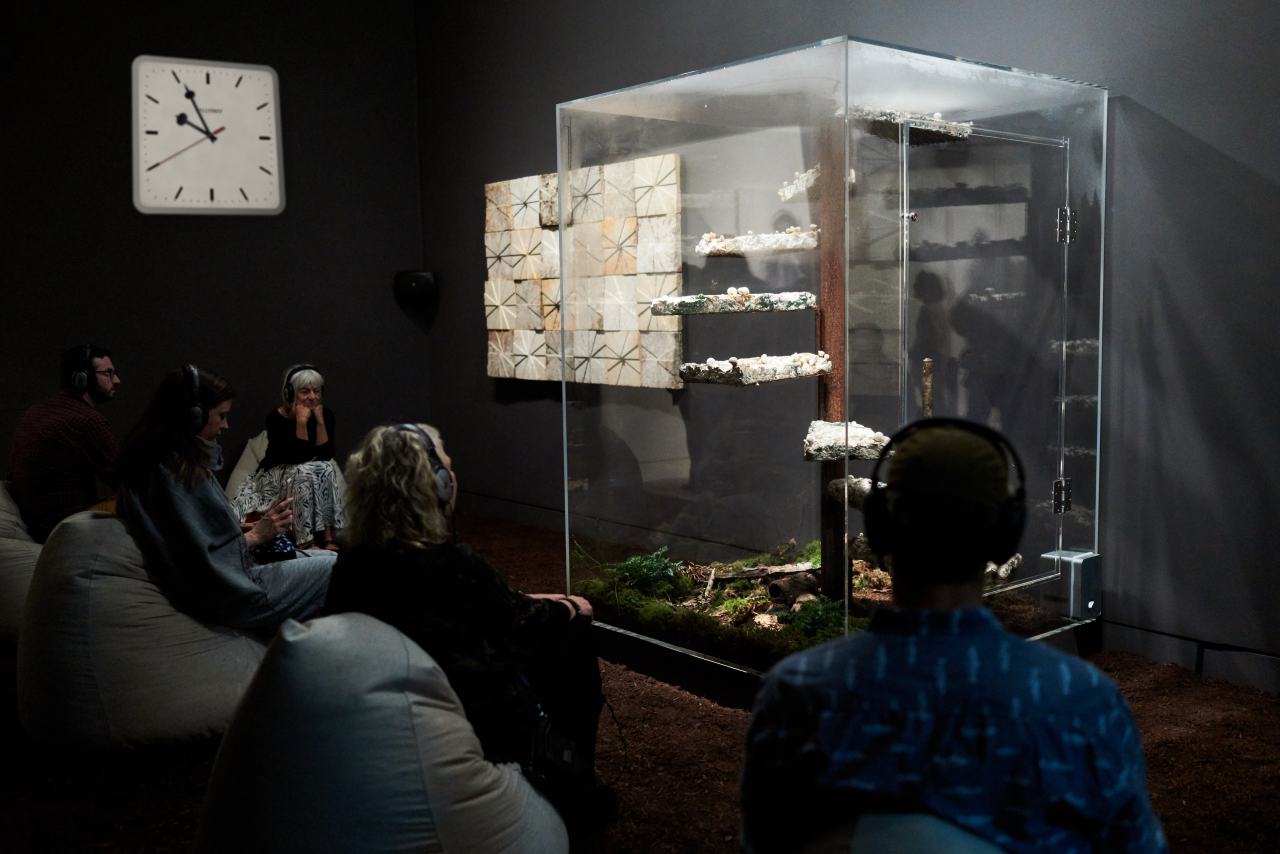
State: h=9 m=55 s=40
